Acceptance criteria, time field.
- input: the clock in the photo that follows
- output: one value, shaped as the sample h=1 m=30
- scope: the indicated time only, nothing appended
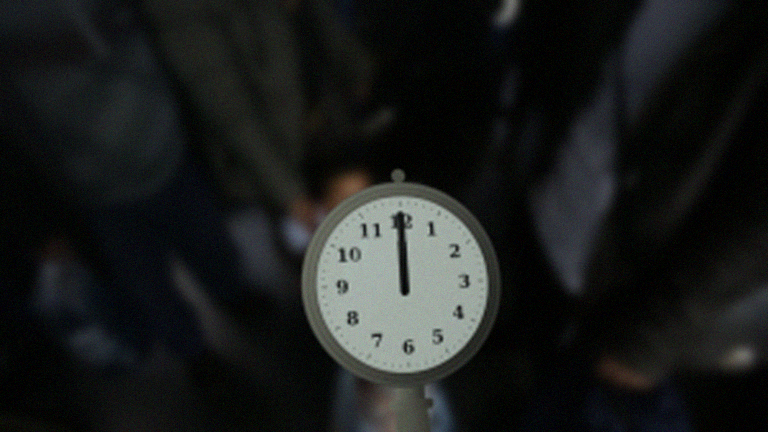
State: h=12 m=0
